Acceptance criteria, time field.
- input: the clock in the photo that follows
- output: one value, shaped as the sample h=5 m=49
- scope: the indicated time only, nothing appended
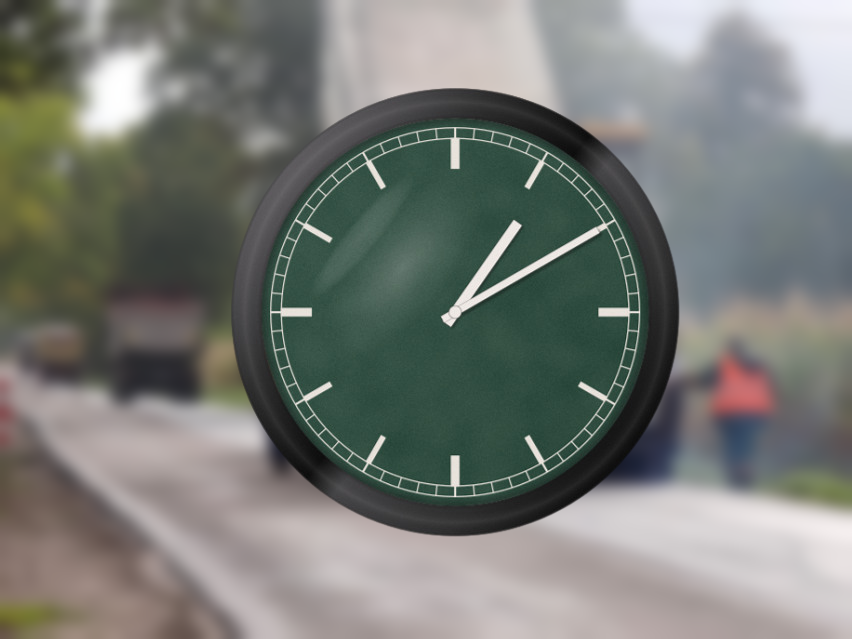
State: h=1 m=10
